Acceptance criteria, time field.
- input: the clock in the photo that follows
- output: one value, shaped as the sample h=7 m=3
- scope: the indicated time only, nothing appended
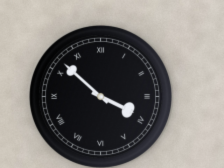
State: h=3 m=52
